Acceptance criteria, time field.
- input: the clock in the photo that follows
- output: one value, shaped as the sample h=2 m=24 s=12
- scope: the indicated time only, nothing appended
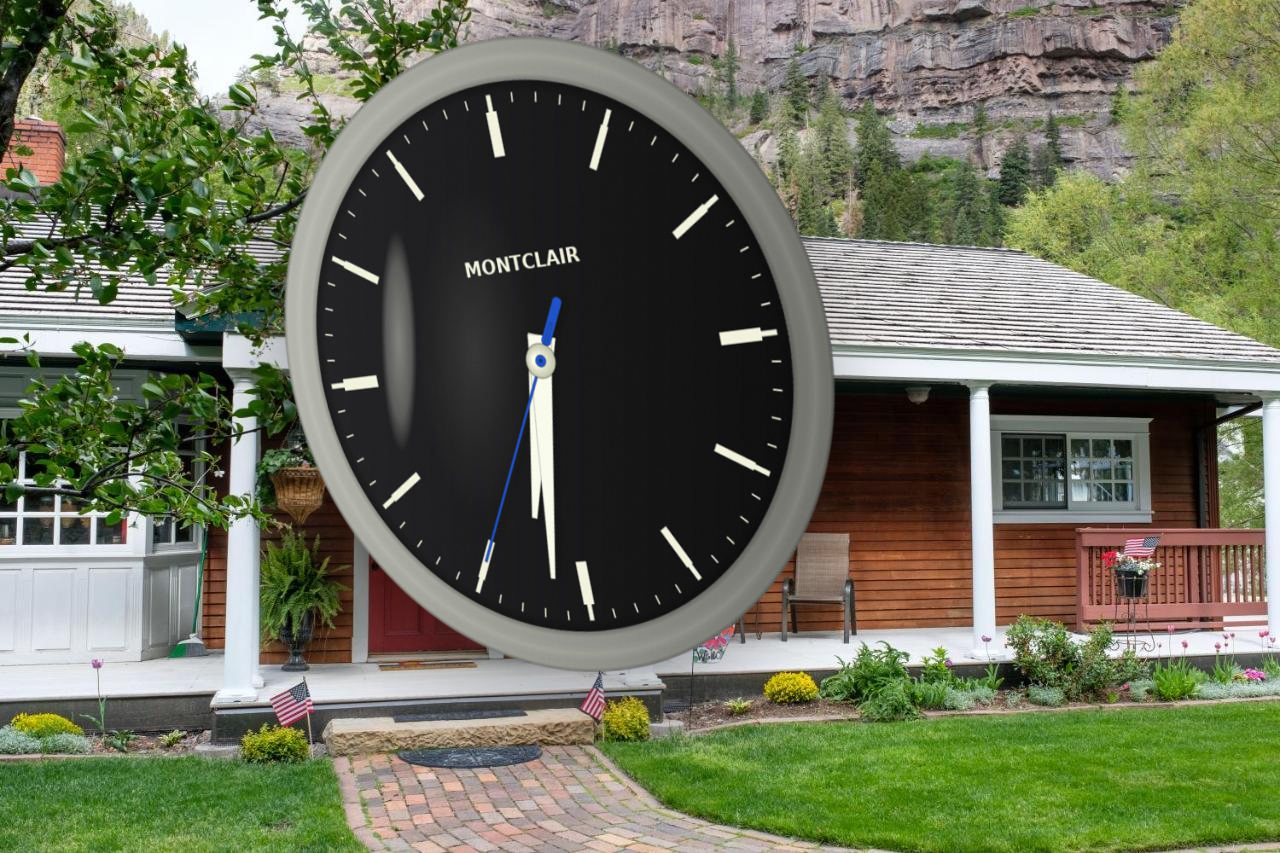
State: h=6 m=31 s=35
